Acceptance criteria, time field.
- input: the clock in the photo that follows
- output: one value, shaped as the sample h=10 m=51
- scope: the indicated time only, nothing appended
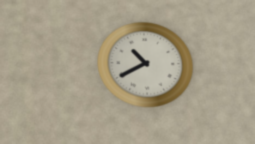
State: h=10 m=40
